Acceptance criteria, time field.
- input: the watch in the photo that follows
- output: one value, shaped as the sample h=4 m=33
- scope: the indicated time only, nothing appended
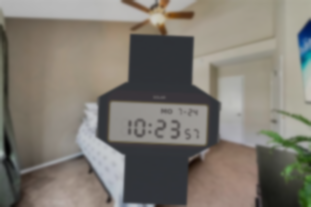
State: h=10 m=23
